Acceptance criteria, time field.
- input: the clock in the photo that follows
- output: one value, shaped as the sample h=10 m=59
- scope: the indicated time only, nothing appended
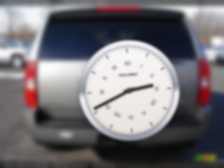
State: h=2 m=41
